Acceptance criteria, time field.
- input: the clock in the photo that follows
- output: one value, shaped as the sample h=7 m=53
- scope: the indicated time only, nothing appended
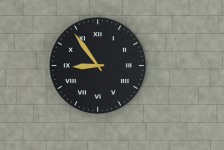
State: h=8 m=54
